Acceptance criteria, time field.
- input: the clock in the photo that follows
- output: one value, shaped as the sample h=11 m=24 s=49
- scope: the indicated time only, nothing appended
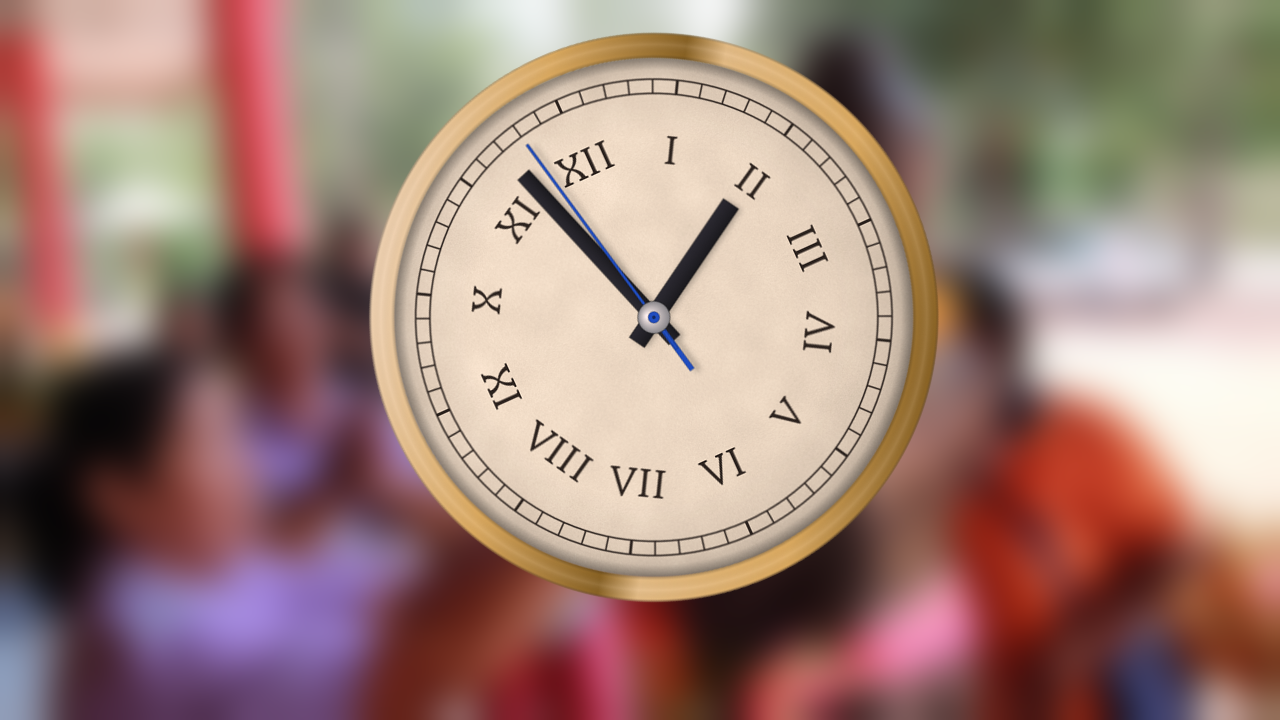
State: h=1 m=56 s=58
